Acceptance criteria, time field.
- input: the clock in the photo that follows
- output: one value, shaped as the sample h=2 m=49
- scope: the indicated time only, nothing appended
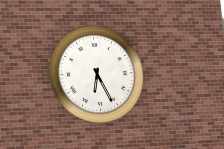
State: h=6 m=26
